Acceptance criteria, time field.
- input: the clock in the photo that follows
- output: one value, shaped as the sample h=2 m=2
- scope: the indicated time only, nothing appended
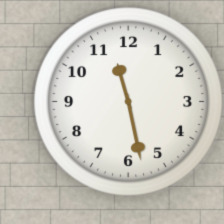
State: h=11 m=28
